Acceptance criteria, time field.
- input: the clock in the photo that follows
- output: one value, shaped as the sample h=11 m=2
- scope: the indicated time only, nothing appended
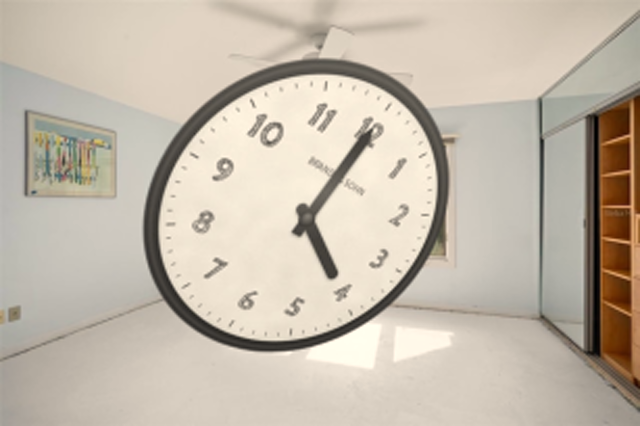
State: h=4 m=0
